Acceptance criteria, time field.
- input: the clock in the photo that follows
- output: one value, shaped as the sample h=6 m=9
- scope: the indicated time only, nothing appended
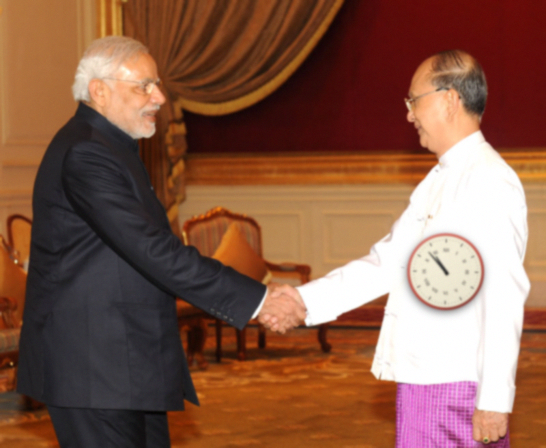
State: h=10 m=53
